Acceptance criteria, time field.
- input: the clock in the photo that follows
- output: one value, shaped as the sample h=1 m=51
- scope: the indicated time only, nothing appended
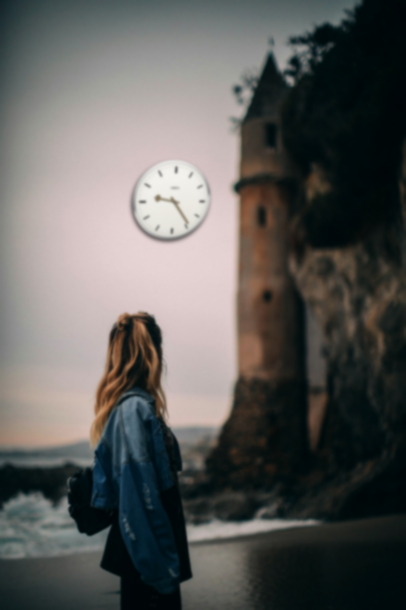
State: h=9 m=24
